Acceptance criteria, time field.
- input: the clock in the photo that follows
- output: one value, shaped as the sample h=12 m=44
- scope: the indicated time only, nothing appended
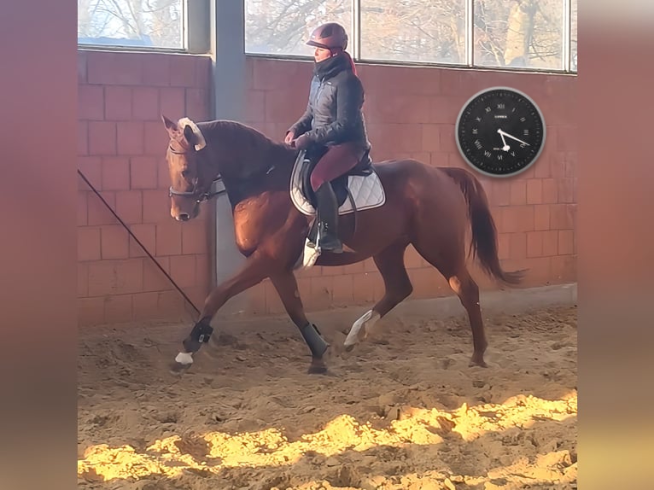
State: h=5 m=19
